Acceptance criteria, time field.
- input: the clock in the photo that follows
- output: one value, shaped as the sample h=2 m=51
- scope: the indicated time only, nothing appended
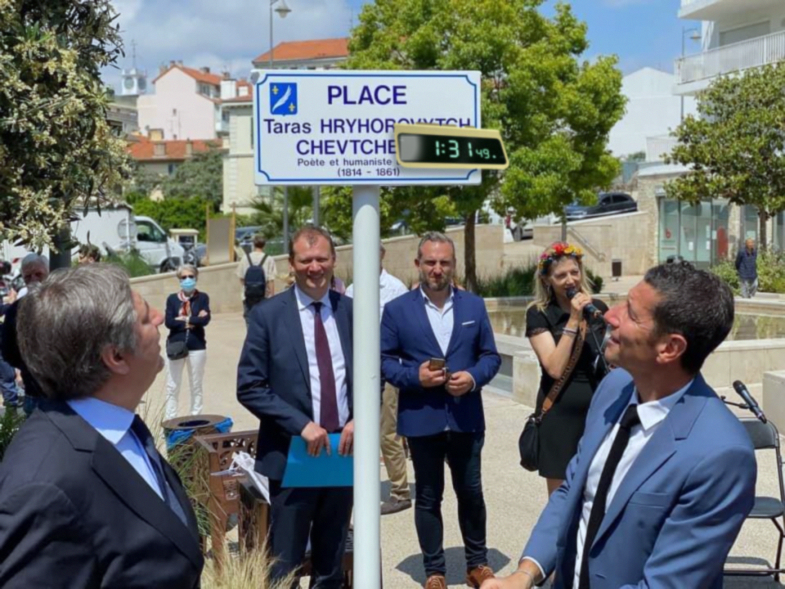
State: h=1 m=31
